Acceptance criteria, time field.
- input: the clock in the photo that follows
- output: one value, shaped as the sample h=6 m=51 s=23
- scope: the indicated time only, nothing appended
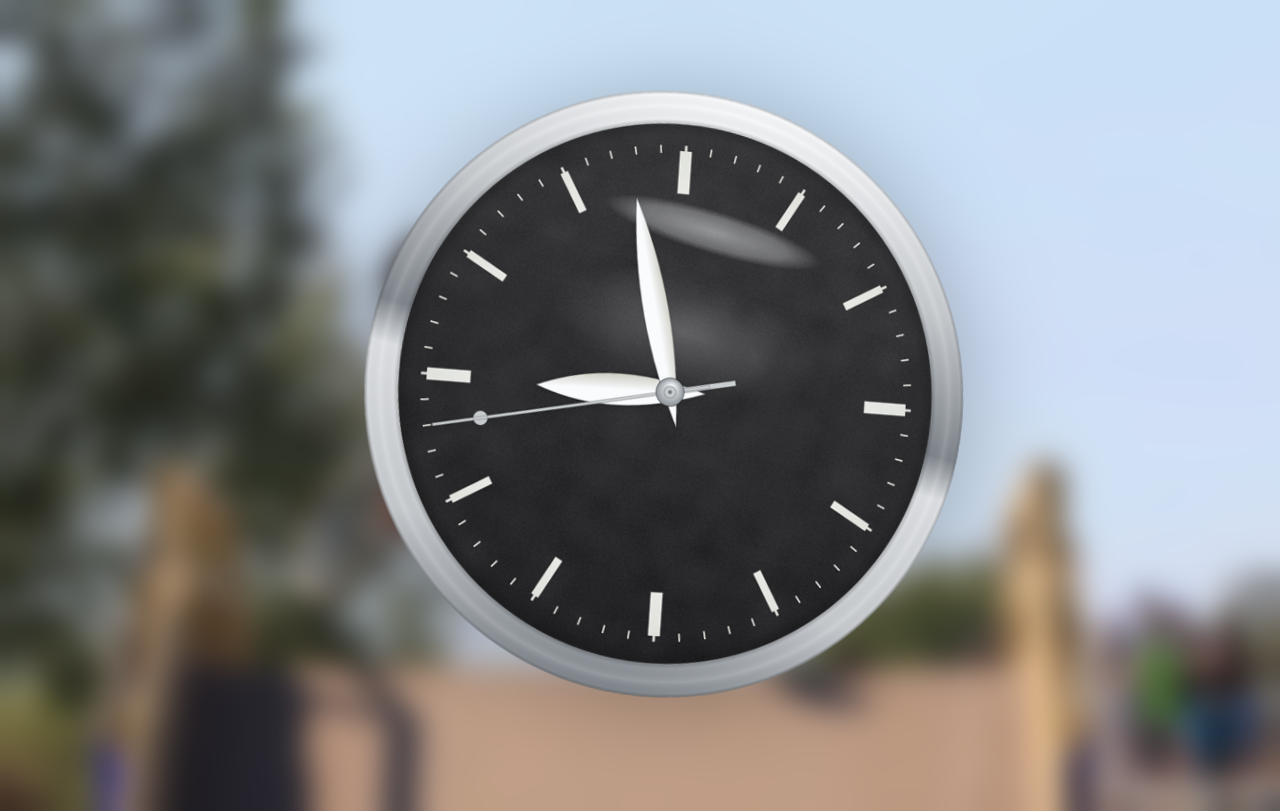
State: h=8 m=57 s=43
